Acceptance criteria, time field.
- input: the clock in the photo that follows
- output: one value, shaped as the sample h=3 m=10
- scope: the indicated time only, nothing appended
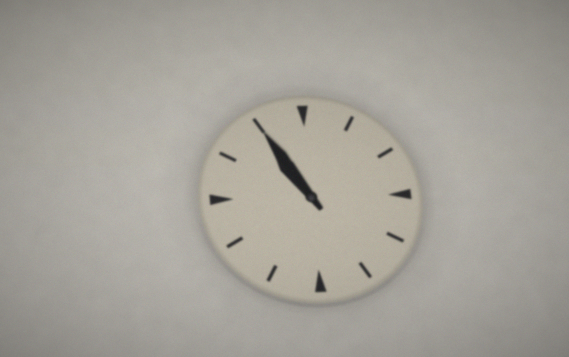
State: h=10 m=55
